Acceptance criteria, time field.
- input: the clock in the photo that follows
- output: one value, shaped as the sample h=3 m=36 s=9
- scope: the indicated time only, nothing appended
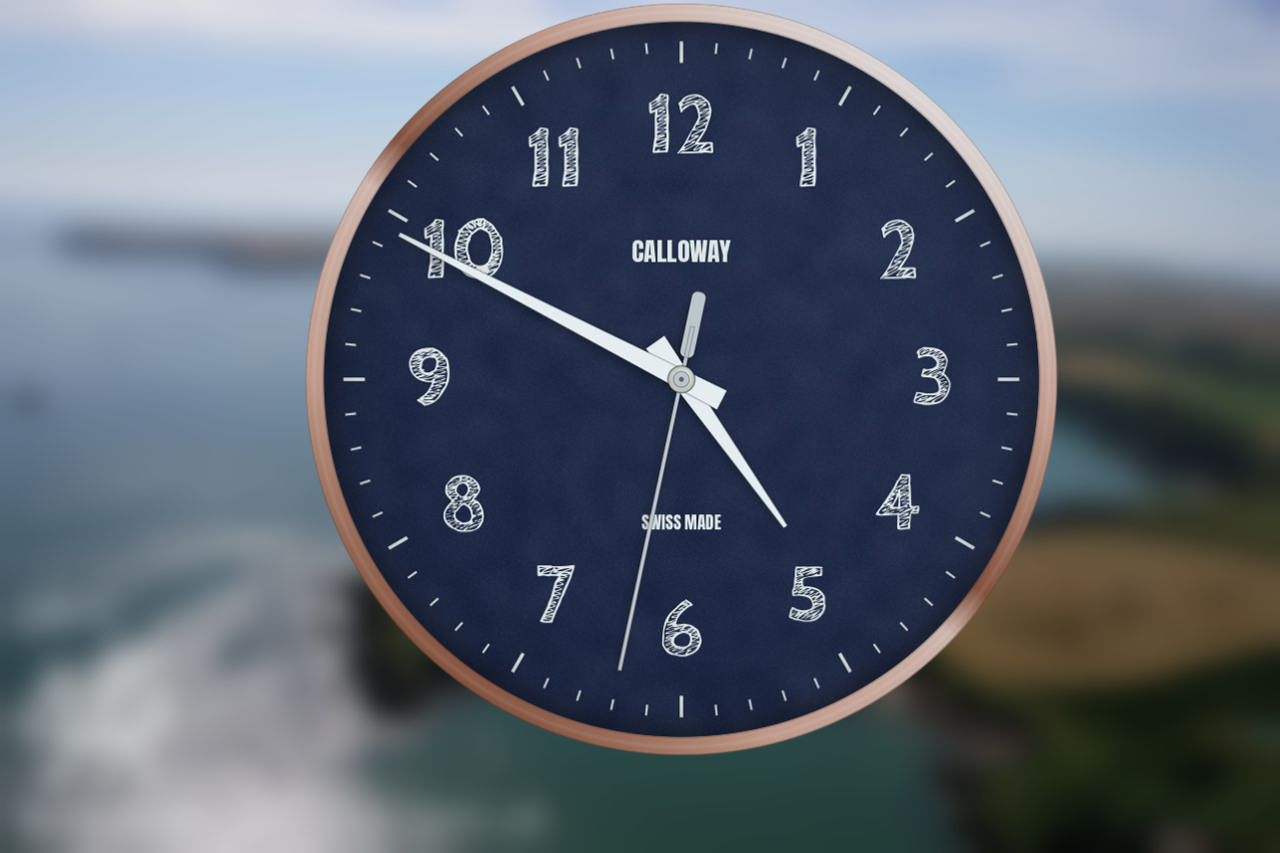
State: h=4 m=49 s=32
